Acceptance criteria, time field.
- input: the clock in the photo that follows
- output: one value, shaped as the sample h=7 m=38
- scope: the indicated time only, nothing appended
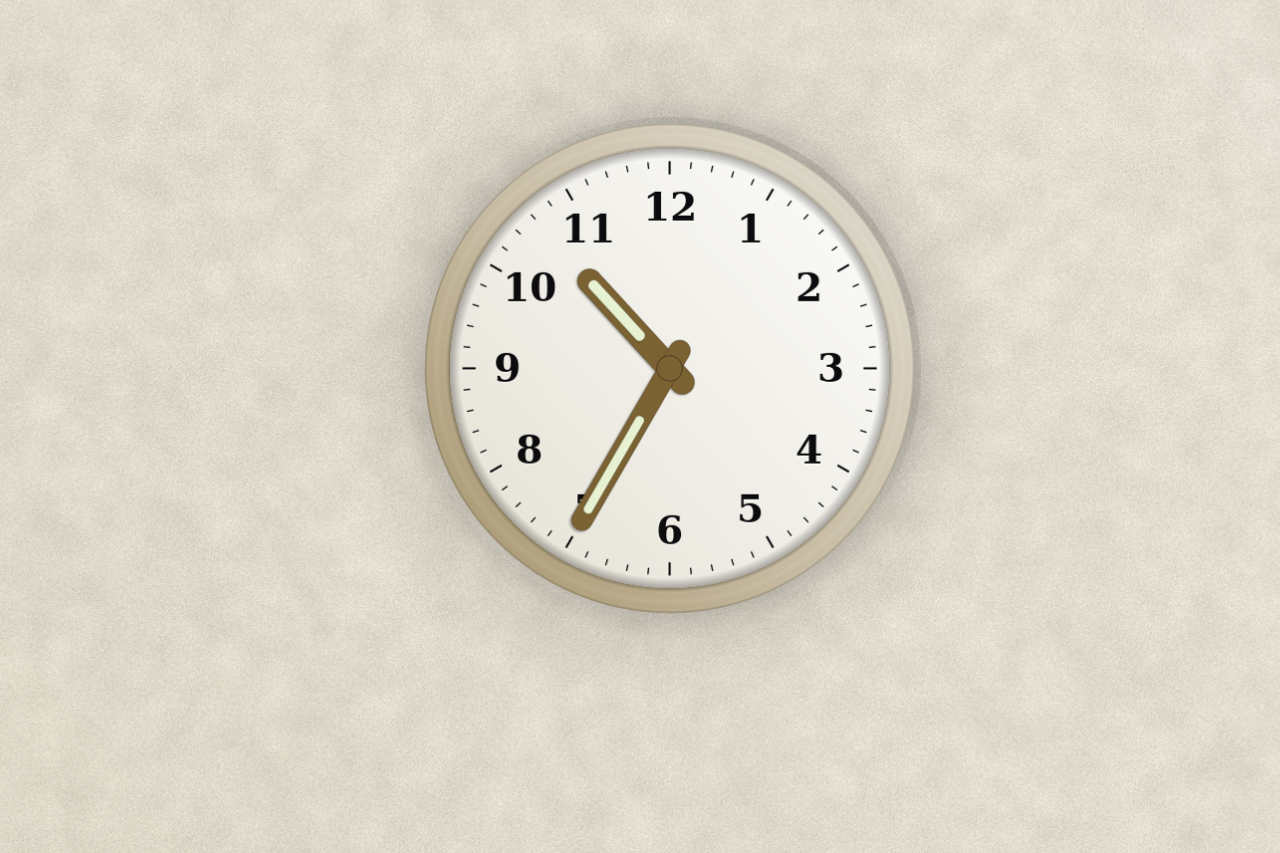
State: h=10 m=35
